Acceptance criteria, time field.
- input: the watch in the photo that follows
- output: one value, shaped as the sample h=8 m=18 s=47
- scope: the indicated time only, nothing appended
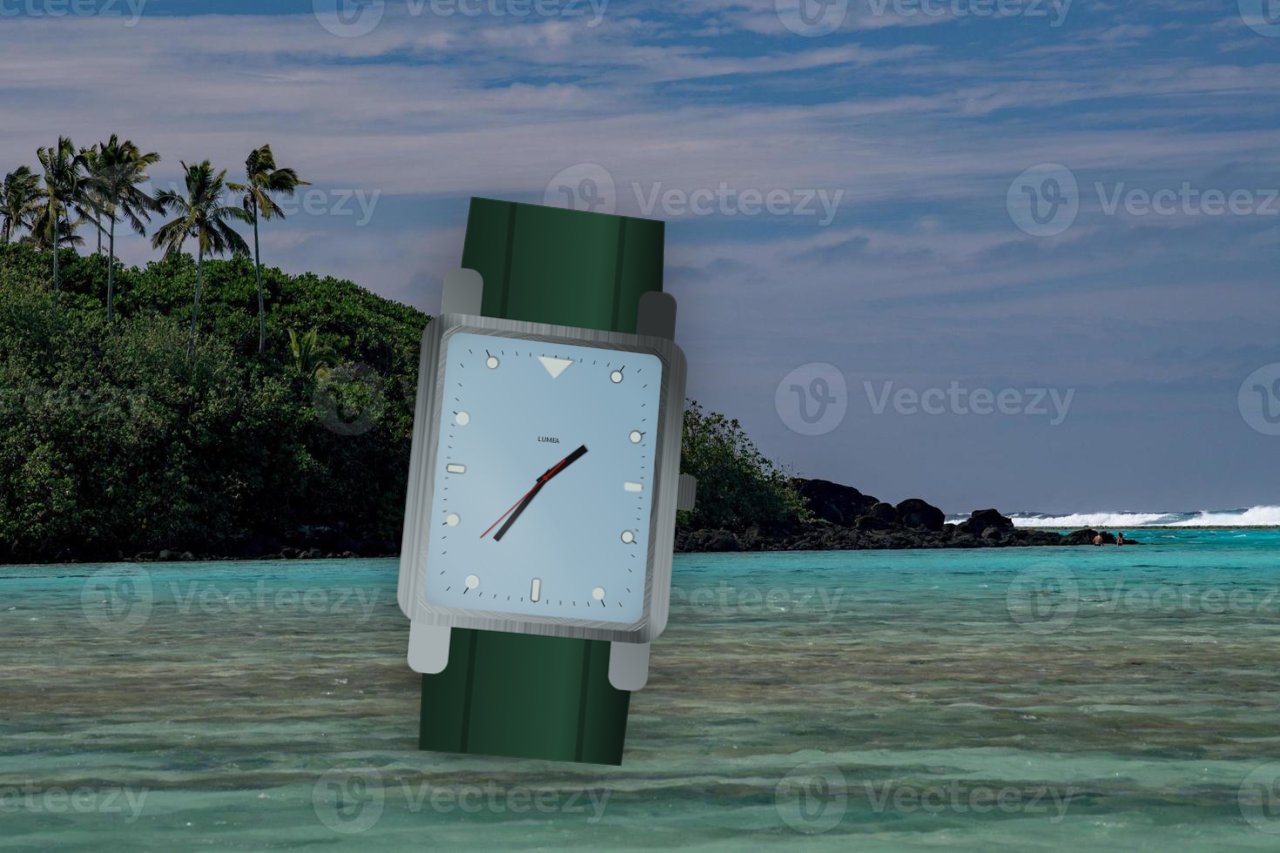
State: h=1 m=35 s=37
